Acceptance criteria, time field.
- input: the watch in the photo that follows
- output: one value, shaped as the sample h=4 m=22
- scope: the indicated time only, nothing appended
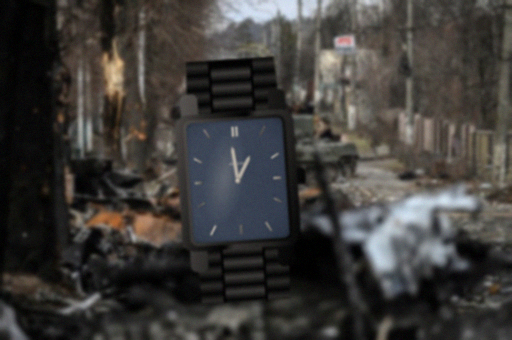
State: h=12 m=59
